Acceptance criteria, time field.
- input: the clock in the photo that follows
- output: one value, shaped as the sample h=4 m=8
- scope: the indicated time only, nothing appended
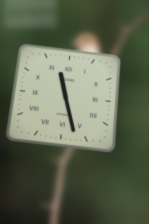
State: h=11 m=27
